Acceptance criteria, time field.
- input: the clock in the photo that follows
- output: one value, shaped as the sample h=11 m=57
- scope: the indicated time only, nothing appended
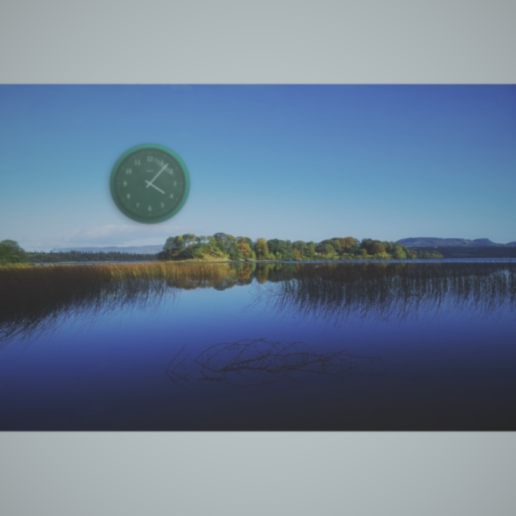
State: h=4 m=7
